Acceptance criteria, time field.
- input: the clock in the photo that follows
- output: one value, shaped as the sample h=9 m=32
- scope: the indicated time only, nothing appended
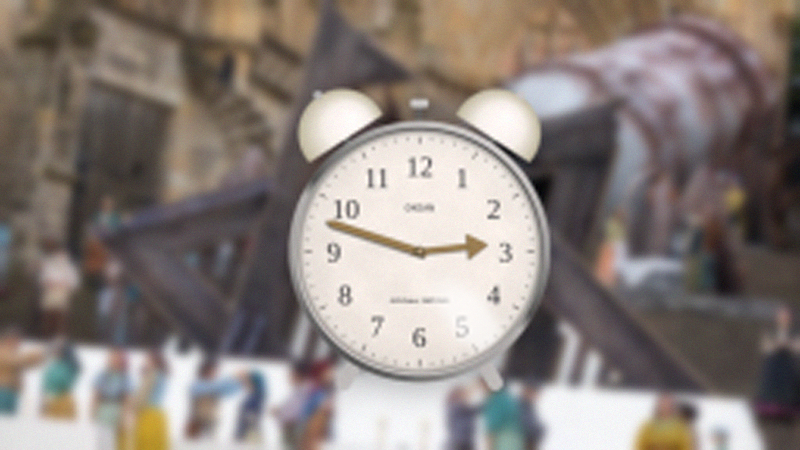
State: h=2 m=48
